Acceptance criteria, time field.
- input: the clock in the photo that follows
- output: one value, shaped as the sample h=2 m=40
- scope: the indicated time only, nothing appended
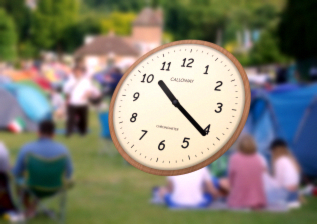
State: h=10 m=21
